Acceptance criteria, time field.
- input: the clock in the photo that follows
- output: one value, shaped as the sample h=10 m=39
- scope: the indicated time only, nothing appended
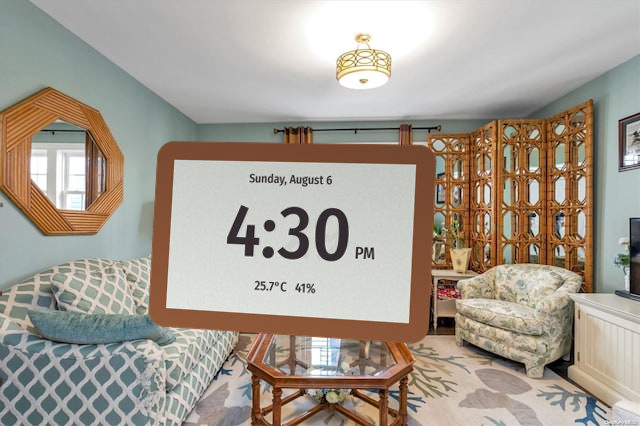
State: h=4 m=30
